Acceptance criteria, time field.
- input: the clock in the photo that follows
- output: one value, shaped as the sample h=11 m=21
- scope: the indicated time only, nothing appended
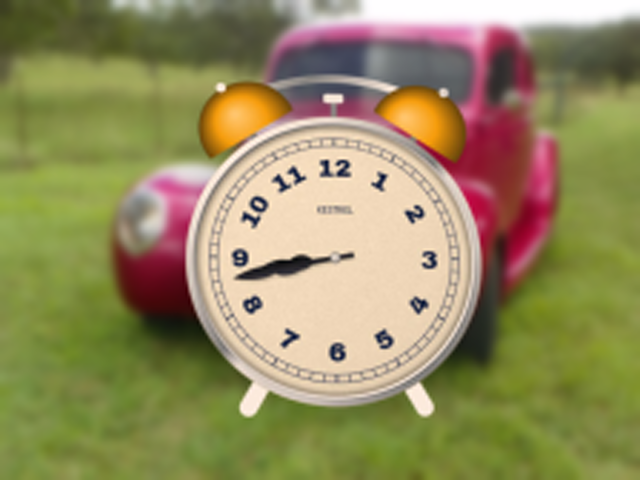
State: h=8 m=43
